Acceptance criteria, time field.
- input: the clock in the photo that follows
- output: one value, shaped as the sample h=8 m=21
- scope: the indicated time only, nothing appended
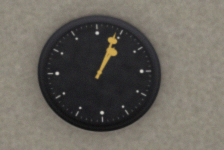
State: h=1 m=4
